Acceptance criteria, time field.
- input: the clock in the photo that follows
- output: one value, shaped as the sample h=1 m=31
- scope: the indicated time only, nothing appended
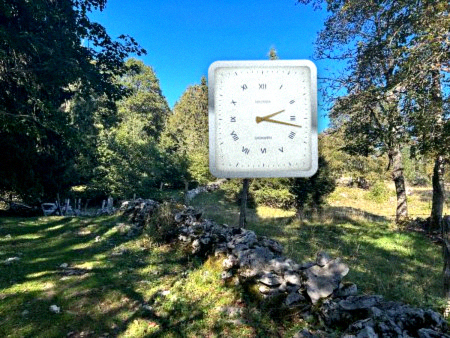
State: h=2 m=17
